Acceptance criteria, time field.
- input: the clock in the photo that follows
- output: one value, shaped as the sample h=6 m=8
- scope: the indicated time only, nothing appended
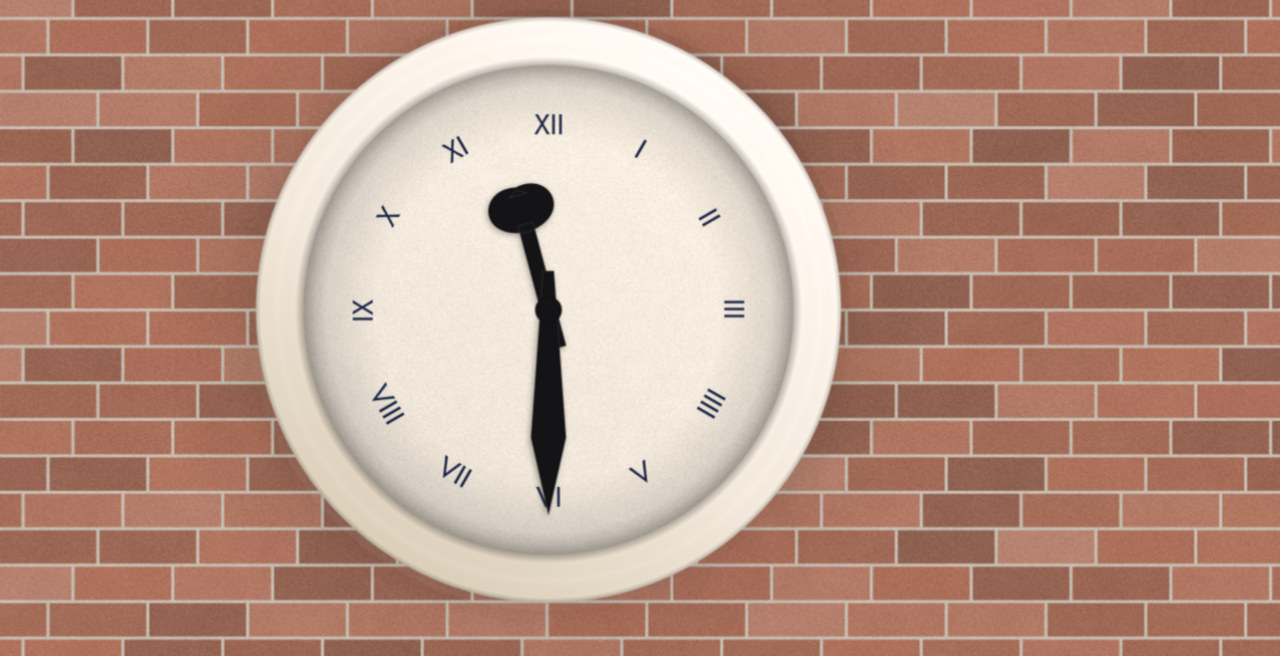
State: h=11 m=30
